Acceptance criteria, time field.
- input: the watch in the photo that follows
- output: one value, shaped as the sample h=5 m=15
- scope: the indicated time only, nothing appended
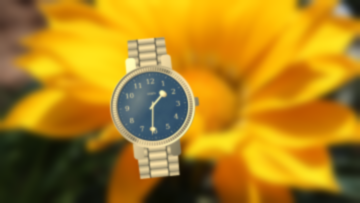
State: h=1 m=31
